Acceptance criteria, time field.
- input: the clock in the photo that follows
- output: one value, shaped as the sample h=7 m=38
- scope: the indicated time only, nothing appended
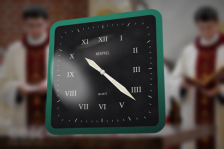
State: h=10 m=22
